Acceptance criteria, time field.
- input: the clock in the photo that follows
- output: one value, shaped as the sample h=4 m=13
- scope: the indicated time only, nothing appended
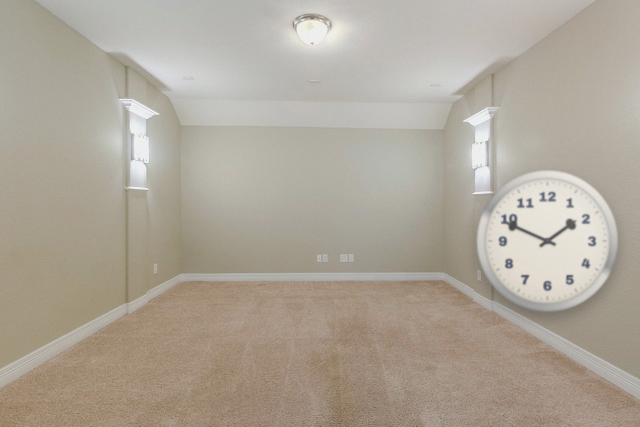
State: h=1 m=49
